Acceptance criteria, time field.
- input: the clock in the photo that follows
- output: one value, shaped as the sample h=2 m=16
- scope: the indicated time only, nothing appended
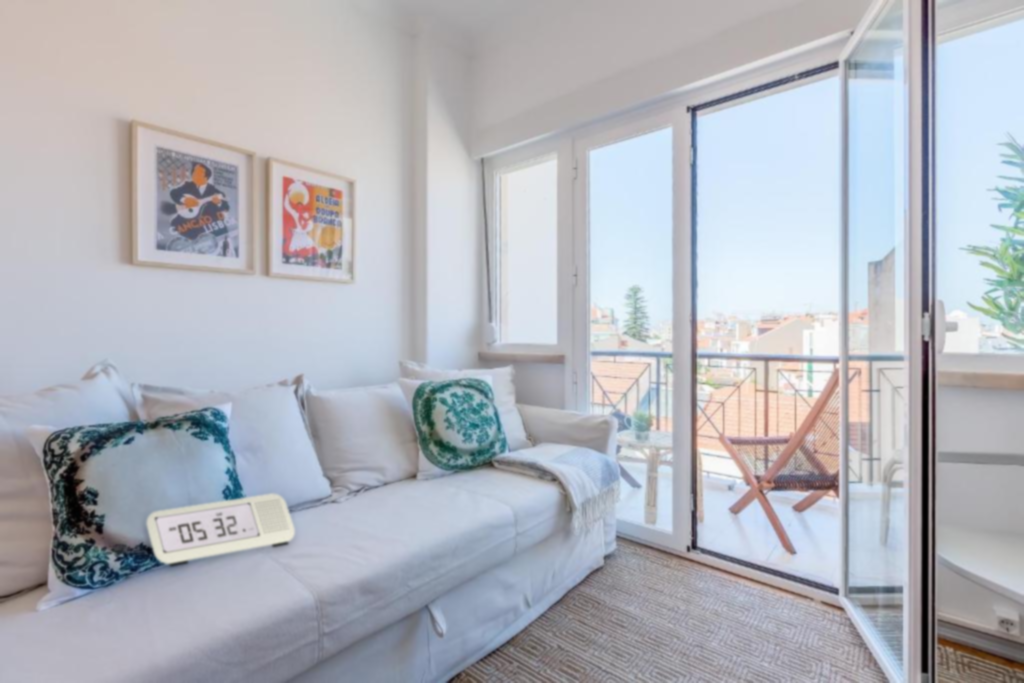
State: h=5 m=32
